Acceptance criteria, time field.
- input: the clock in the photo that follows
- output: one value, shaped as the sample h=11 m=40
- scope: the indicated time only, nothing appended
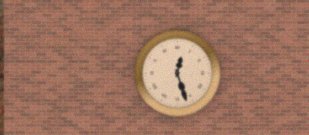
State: h=12 m=27
